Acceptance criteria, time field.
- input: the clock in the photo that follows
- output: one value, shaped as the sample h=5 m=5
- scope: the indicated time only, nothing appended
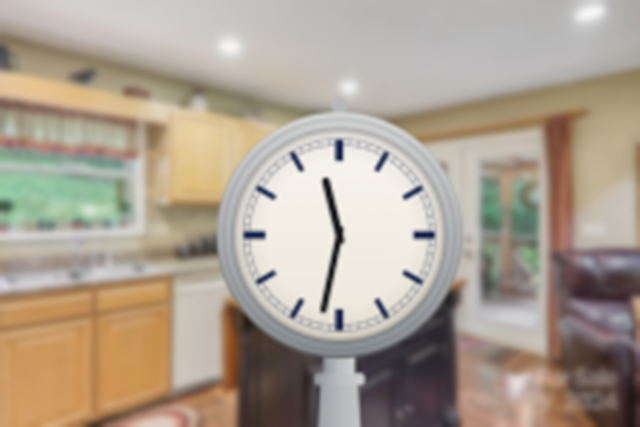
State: h=11 m=32
